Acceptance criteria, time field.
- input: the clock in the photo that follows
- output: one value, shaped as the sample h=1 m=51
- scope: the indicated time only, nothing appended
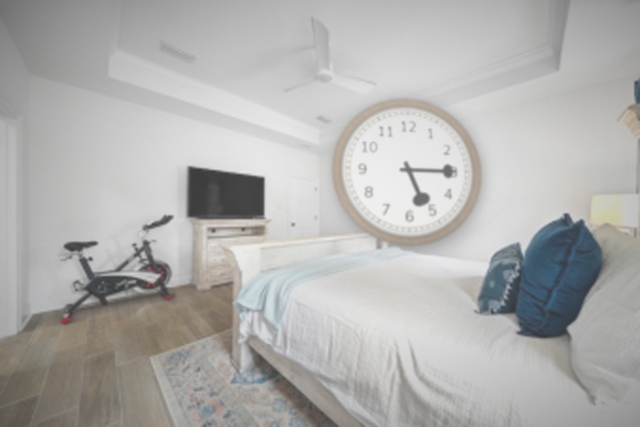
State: h=5 m=15
